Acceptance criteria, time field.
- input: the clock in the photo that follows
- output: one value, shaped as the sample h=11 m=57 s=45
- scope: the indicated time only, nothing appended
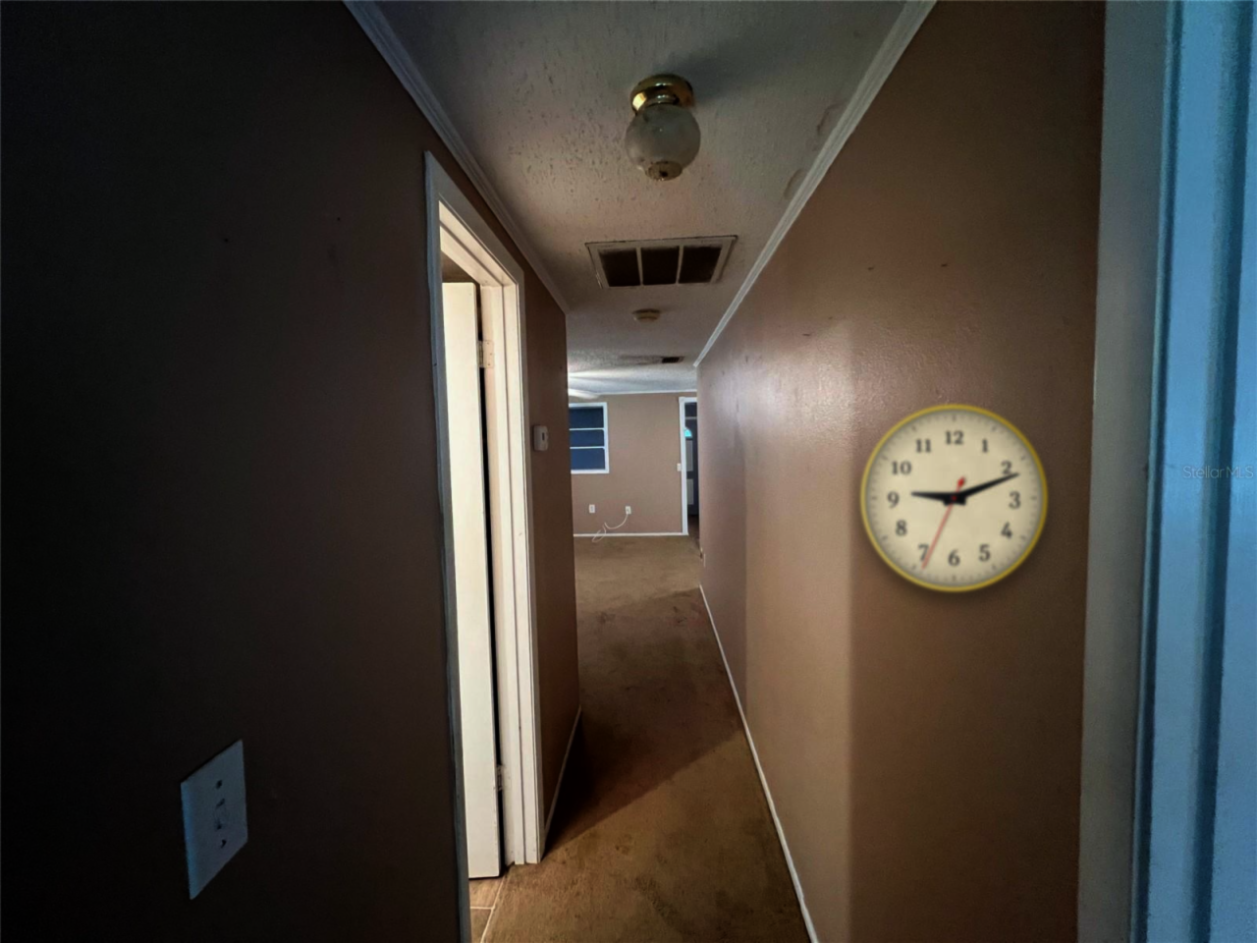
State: h=9 m=11 s=34
